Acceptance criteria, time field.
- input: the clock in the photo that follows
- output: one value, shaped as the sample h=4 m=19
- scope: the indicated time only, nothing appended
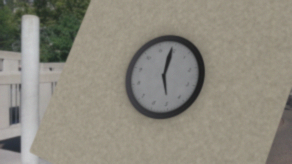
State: h=4 m=59
